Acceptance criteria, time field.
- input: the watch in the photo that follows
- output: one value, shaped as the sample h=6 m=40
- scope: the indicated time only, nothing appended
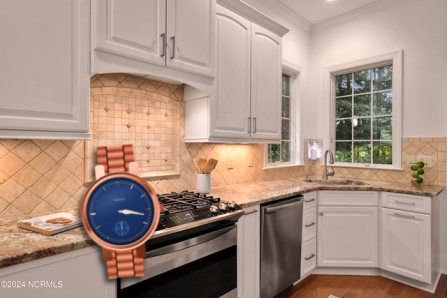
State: h=3 m=17
